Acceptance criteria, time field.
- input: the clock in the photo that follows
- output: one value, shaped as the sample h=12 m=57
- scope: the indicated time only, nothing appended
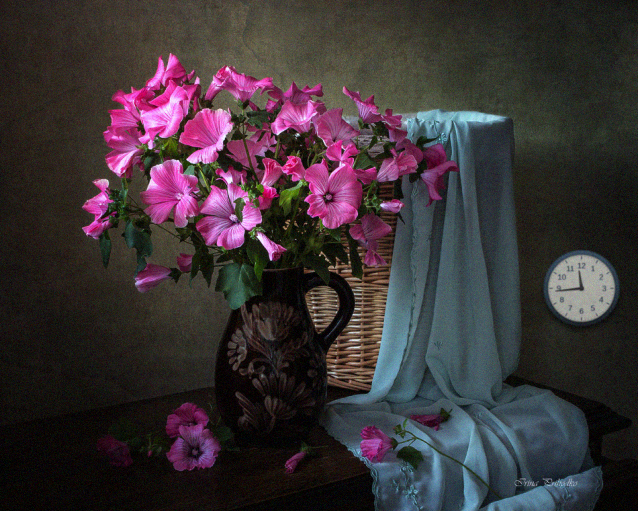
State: h=11 m=44
